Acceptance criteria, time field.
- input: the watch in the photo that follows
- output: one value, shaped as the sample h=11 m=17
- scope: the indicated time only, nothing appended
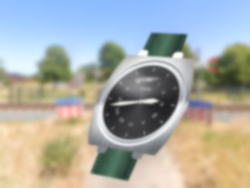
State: h=2 m=43
